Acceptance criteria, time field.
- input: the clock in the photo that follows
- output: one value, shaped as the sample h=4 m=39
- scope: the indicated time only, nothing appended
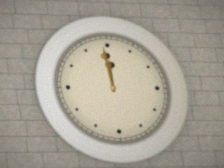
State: h=11 m=59
